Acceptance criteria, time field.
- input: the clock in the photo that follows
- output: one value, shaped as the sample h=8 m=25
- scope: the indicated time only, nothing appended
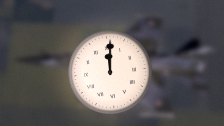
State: h=12 m=1
